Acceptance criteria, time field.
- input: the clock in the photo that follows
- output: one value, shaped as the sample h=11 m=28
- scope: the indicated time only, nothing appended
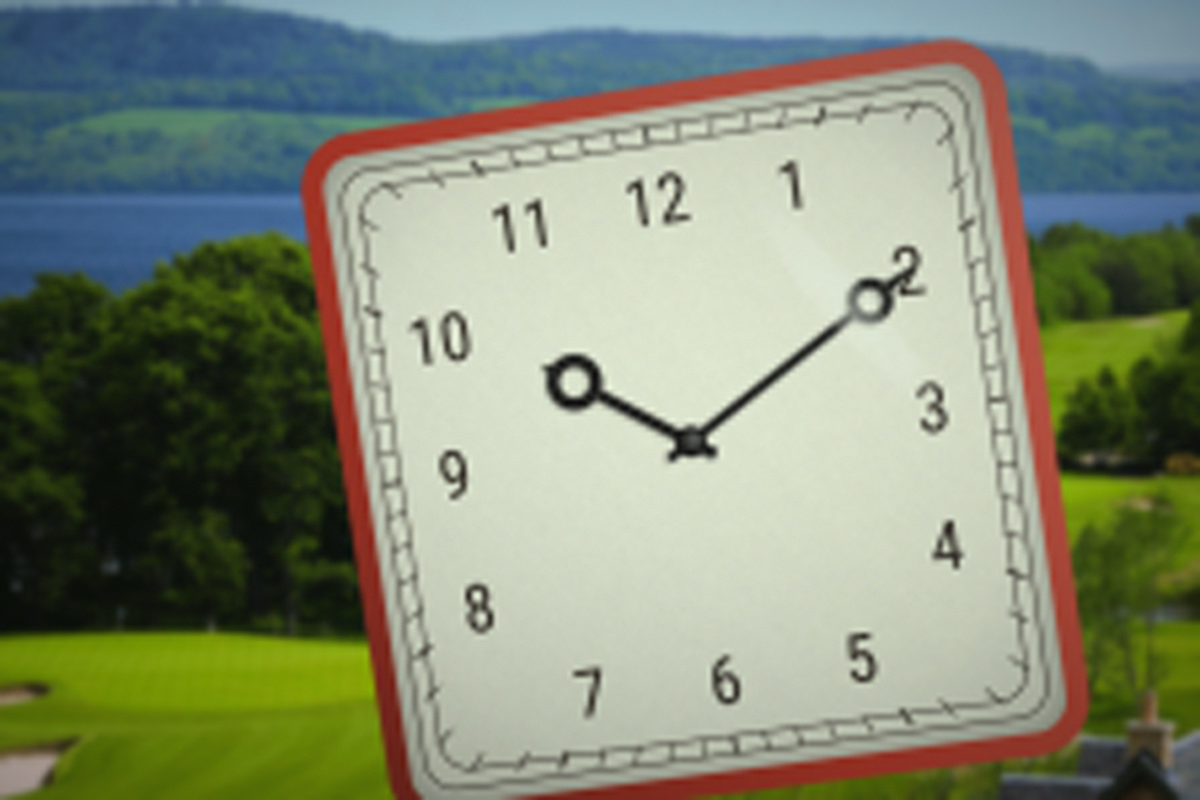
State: h=10 m=10
